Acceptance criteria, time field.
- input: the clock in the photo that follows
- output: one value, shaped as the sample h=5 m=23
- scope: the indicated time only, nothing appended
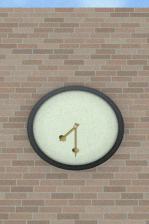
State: h=7 m=30
